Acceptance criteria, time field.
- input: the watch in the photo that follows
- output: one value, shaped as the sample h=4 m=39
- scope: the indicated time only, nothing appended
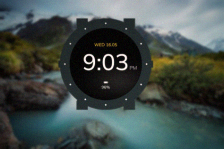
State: h=9 m=3
